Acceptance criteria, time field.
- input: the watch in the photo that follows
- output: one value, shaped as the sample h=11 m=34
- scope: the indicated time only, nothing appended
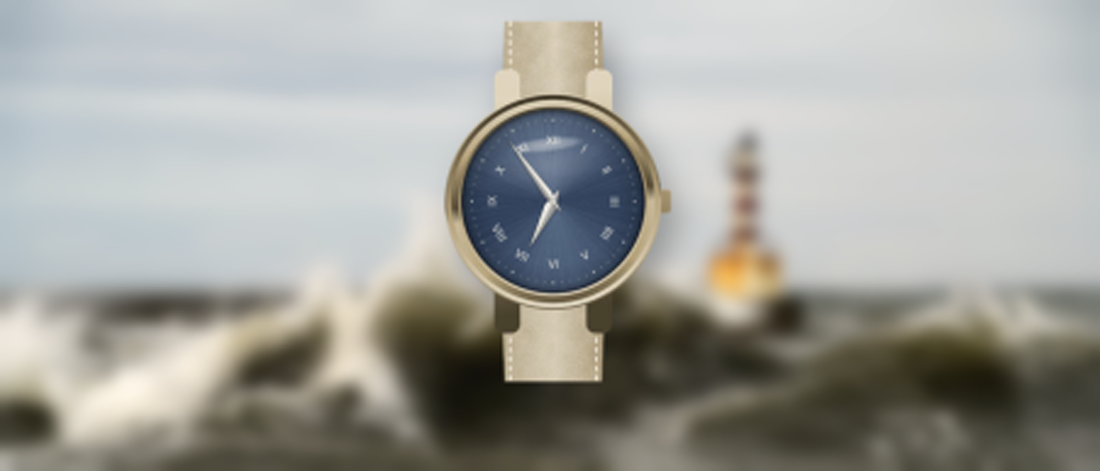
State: h=6 m=54
